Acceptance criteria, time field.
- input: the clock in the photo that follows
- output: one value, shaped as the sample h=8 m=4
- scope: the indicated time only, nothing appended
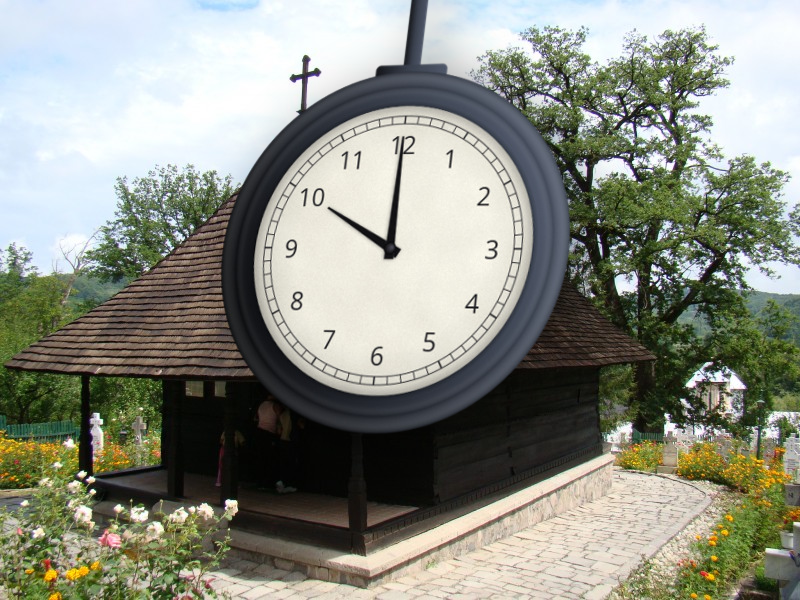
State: h=10 m=0
